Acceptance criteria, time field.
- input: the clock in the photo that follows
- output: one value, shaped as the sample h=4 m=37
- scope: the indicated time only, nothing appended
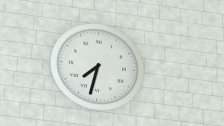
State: h=7 m=32
